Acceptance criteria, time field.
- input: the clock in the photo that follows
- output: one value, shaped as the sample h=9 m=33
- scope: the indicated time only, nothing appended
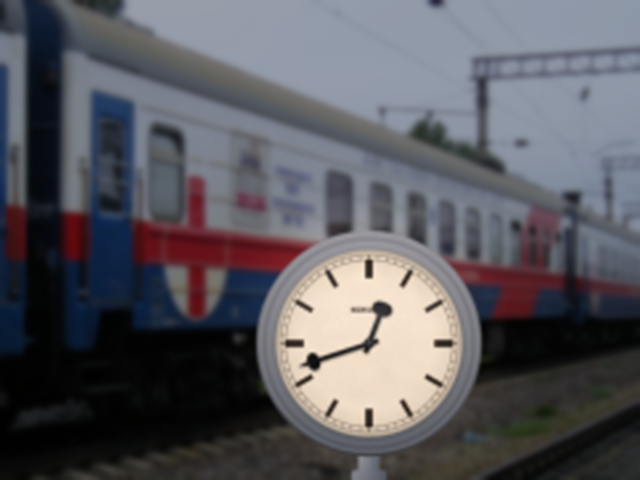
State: h=12 m=42
